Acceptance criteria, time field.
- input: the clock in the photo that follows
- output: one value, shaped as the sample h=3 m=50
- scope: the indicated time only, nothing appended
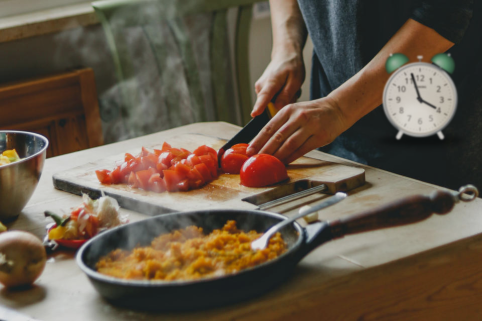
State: h=3 m=57
